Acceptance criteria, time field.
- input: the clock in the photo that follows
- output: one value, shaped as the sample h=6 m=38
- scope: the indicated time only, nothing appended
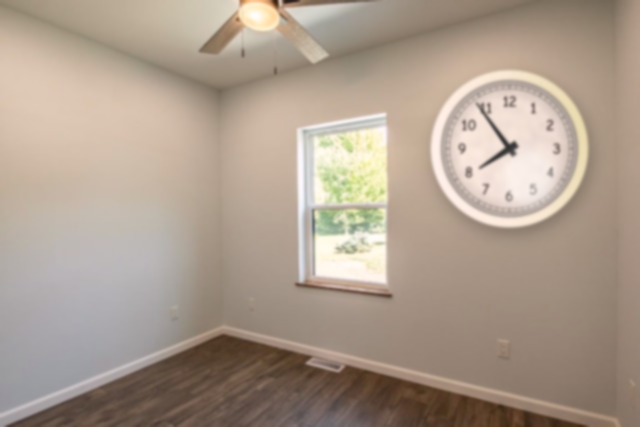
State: h=7 m=54
